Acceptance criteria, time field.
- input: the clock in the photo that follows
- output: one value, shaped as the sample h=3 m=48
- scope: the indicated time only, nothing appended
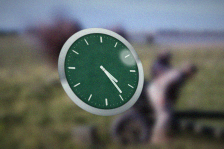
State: h=4 m=24
